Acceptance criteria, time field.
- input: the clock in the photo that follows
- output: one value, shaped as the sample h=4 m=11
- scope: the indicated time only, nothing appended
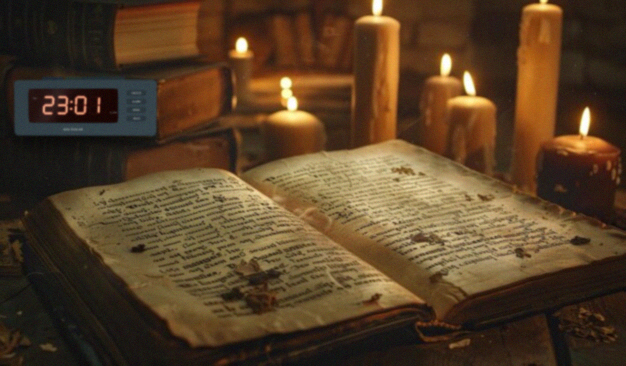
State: h=23 m=1
